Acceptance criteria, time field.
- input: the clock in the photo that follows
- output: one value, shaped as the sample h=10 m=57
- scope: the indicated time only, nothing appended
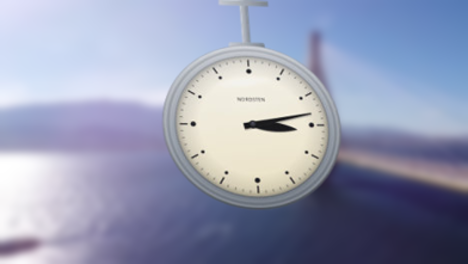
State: h=3 m=13
